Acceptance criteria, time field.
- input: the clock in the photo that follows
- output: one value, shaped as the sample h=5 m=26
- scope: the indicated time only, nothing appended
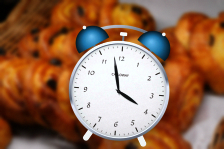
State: h=3 m=58
